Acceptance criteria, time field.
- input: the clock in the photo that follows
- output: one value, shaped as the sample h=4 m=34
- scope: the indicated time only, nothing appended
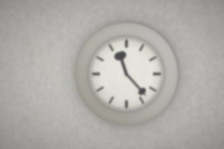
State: h=11 m=23
